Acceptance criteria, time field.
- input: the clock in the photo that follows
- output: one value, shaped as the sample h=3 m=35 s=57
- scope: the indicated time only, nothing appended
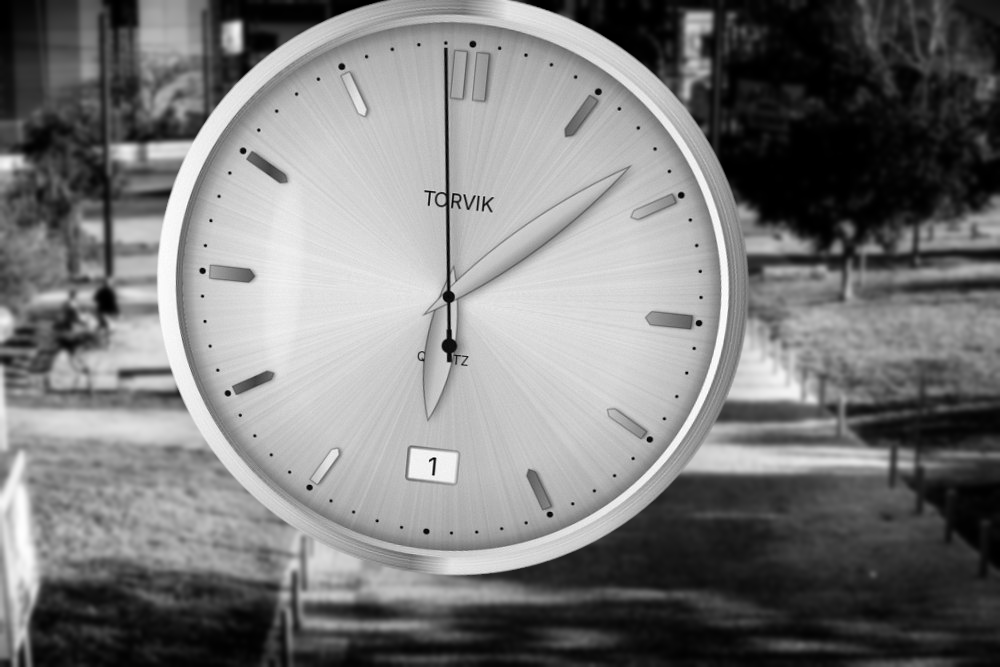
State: h=6 m=7 s=59
